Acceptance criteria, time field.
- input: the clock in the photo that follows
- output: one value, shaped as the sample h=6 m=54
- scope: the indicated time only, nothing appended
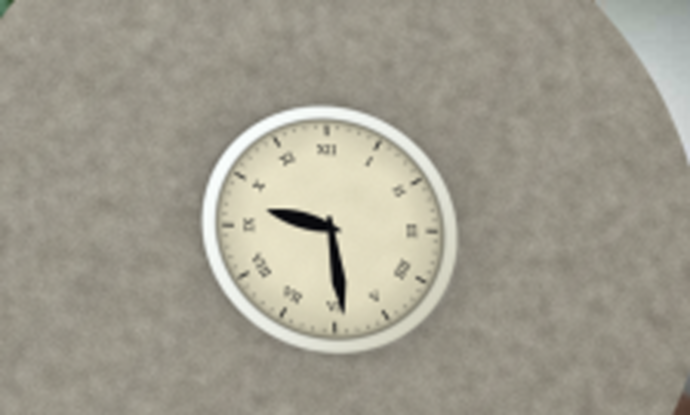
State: h=9 m=29
